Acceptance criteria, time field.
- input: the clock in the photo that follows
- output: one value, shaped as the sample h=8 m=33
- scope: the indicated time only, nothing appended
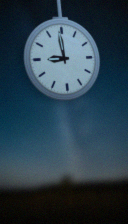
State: h=8 m=59
